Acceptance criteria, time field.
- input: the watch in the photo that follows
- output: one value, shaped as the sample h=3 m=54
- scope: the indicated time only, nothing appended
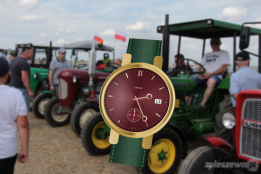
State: h=2 m=25
